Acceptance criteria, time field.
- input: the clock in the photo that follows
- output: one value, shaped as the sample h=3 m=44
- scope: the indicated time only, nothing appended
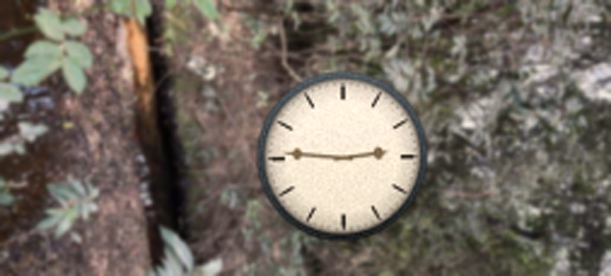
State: h=2 m=46
